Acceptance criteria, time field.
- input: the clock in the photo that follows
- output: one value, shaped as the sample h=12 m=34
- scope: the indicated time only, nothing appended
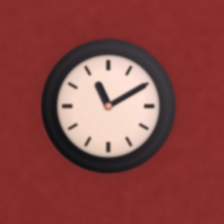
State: h=11 m=10
